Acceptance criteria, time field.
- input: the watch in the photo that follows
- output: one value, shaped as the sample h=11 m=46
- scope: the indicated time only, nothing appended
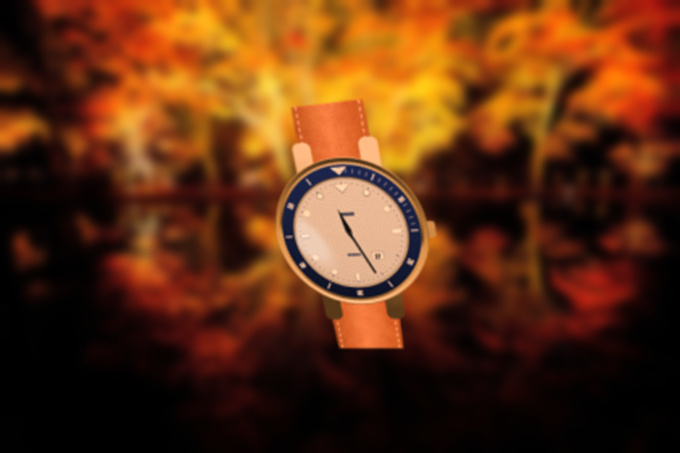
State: h=11 m=26
